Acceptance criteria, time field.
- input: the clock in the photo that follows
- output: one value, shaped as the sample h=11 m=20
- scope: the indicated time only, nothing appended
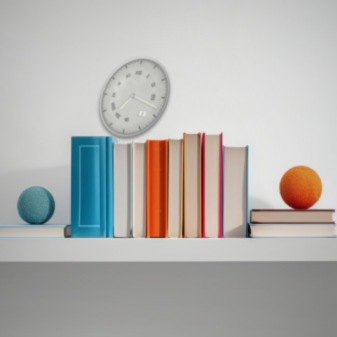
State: h=7 m=18
